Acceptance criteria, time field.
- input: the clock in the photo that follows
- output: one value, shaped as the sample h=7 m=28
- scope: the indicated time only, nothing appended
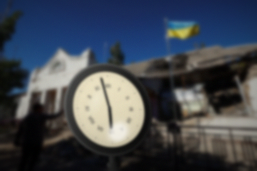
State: h=5 m=58
